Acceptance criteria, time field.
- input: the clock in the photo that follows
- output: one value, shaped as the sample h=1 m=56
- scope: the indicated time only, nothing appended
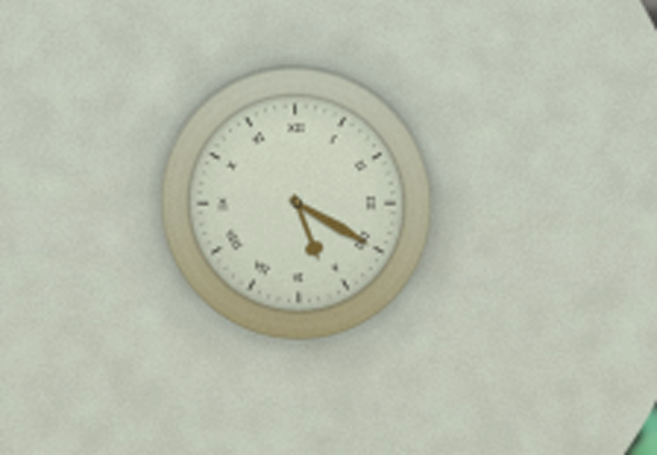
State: h=5 m=20
